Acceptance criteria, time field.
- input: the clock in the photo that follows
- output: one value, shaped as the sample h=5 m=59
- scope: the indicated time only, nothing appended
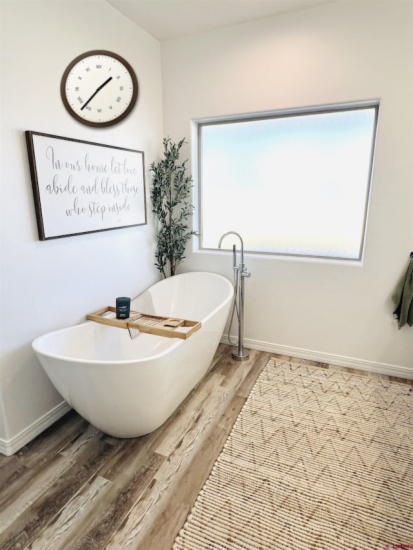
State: h=1 m=37
